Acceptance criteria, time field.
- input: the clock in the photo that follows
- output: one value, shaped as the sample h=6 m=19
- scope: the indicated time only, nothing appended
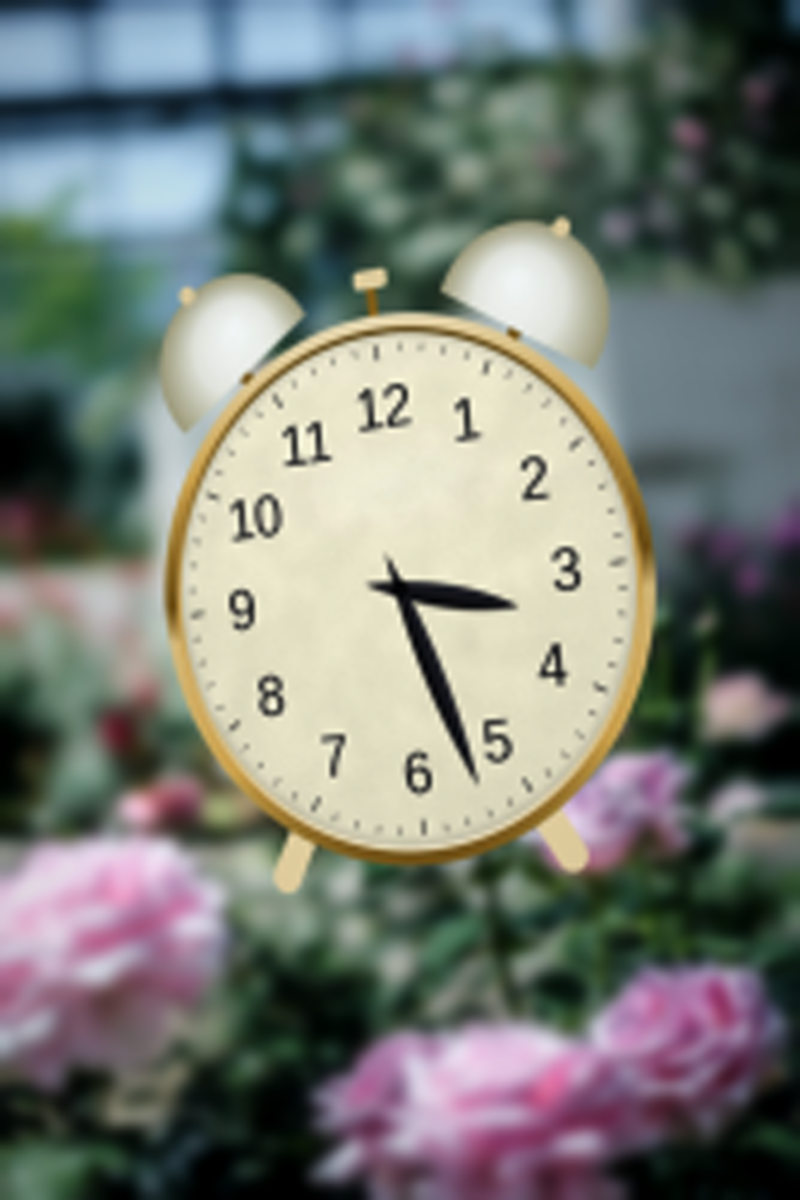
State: h=3 m=27
